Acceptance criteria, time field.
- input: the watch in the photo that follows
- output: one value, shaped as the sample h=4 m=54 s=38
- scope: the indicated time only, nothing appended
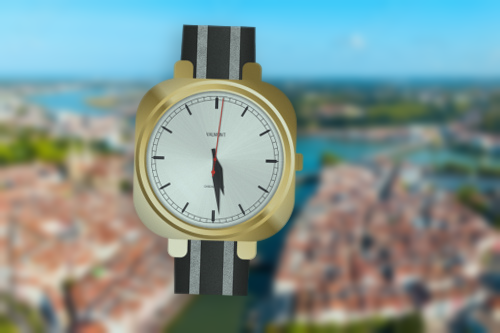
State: h=5 m=29 s=1
